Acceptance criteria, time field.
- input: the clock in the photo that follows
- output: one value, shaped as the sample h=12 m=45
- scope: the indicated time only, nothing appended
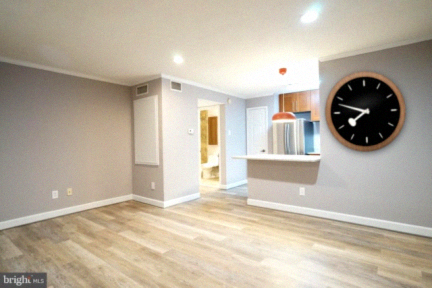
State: h=7 m=48
